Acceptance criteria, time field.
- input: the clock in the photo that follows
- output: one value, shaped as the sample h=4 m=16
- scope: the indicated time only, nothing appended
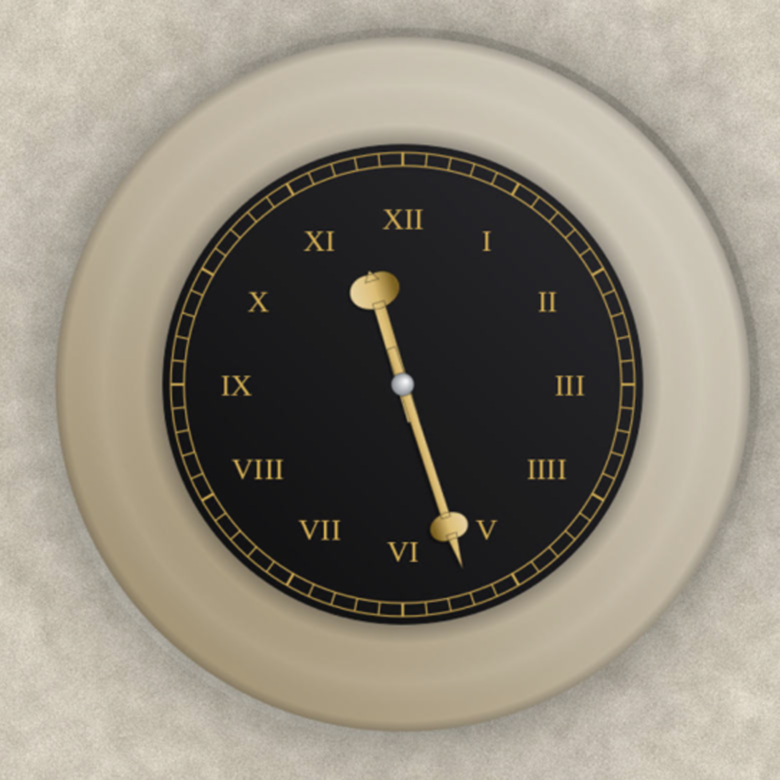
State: h=11 m=27
